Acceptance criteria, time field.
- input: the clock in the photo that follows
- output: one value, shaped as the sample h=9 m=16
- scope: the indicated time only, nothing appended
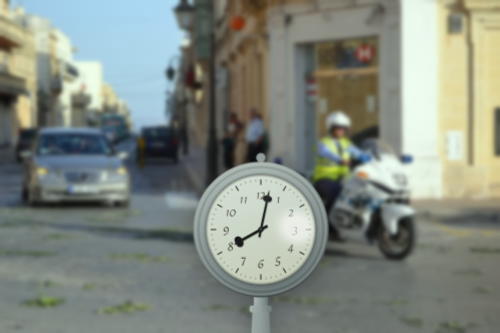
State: h=8 m=2
